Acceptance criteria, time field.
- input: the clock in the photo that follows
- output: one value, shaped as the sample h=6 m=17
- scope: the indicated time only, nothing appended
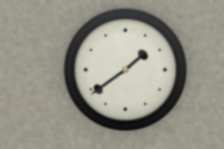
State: h=1 m=39
